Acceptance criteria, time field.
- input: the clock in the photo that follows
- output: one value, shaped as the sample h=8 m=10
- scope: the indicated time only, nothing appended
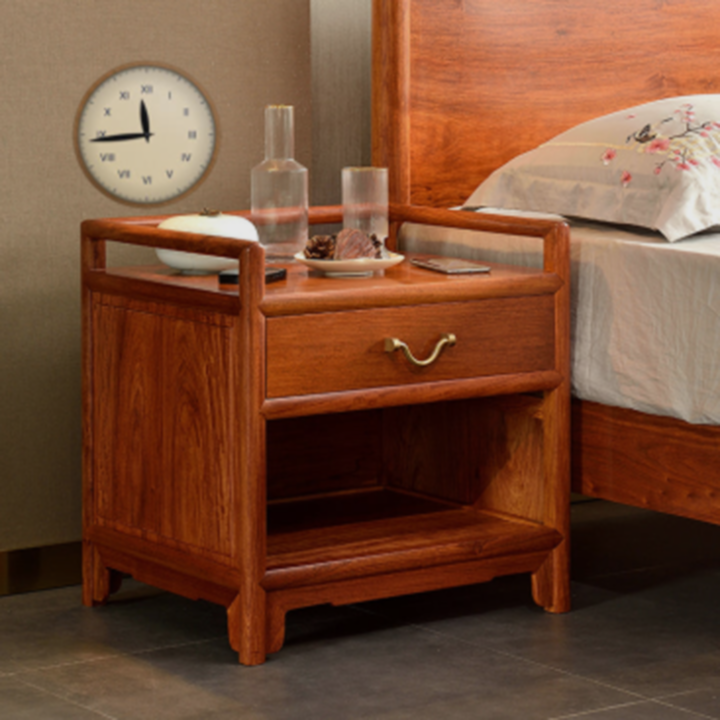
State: h=11 m=44
